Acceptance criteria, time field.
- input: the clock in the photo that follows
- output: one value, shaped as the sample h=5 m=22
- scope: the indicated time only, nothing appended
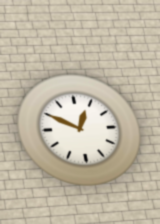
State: h=12 m=50
